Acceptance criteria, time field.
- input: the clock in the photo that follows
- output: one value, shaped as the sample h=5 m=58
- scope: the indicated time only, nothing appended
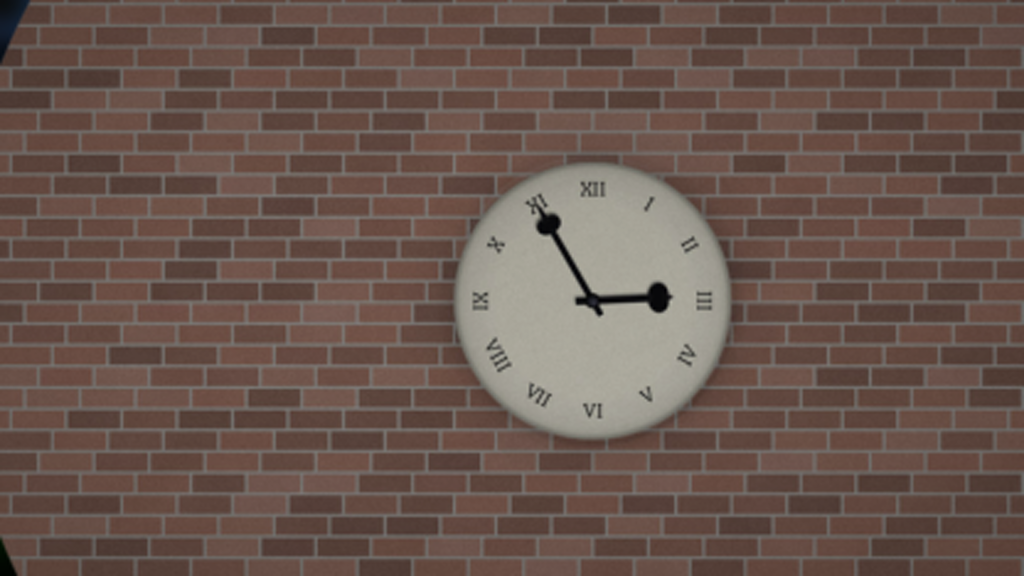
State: h=2 m=55
